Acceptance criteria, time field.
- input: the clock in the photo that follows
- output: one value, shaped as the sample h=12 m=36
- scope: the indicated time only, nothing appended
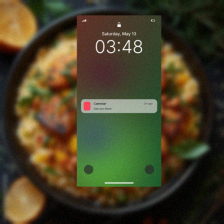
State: h=3 m=48
